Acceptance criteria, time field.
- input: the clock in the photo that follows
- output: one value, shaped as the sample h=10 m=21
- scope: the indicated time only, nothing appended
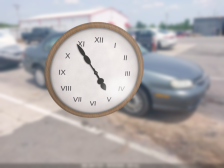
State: h=4 m=54
